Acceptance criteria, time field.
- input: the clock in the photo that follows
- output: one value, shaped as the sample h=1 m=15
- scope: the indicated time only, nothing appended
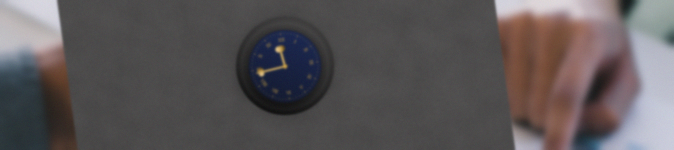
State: h=11 m=44
